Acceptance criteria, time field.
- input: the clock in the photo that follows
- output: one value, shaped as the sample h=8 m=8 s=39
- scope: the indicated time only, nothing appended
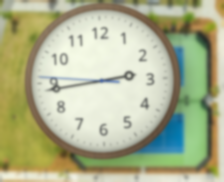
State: h=2 m=43 s=46
